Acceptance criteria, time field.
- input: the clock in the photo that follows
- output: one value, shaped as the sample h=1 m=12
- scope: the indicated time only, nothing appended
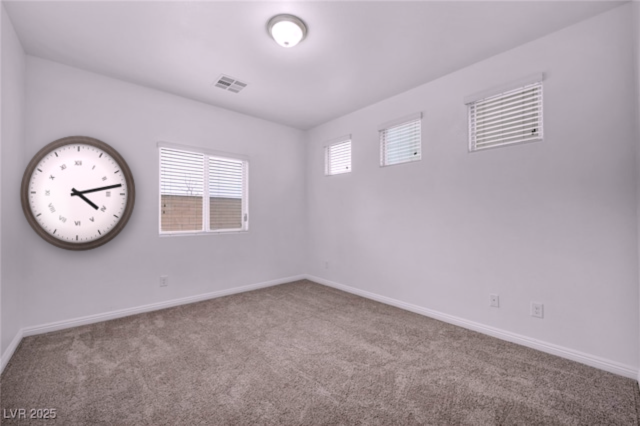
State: h=4 m=13
